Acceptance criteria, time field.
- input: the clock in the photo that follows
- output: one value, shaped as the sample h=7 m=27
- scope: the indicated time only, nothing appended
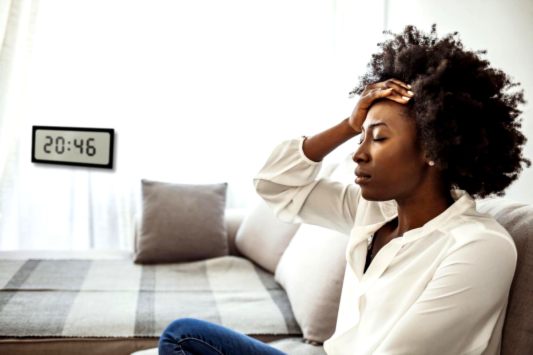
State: h=20 m=46
